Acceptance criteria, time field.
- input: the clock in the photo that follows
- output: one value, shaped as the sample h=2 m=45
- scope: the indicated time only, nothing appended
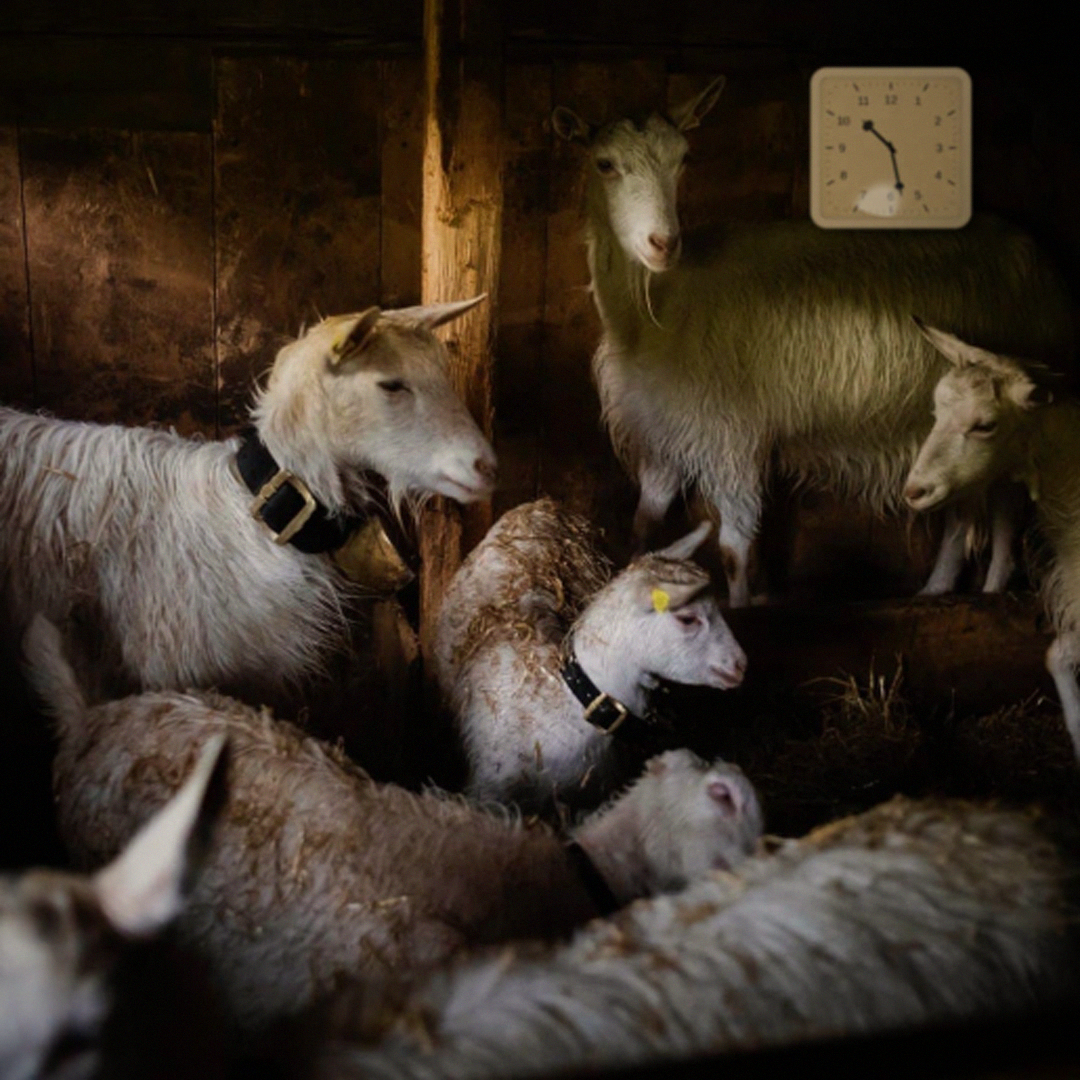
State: h=10 m=28
